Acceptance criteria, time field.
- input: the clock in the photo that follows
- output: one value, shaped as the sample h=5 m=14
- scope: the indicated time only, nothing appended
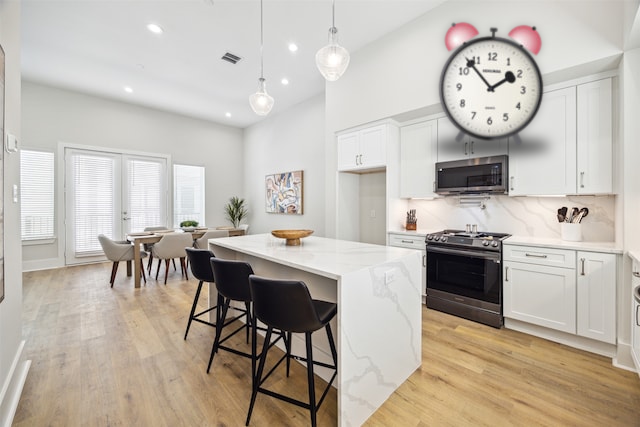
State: h=1 m=53
